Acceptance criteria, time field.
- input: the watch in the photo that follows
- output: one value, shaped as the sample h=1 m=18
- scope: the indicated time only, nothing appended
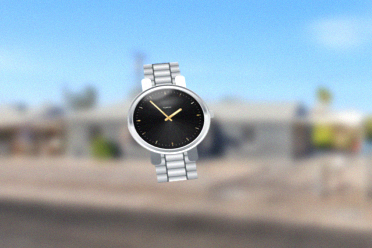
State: h=1 m=54
